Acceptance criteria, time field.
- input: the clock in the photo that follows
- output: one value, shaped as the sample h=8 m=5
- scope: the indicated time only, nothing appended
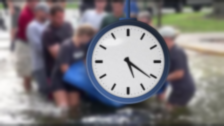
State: h=5 m=21
